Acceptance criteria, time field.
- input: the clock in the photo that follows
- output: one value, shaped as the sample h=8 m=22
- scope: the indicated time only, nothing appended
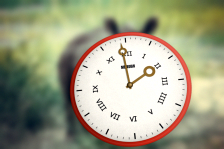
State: h=1 m=59
